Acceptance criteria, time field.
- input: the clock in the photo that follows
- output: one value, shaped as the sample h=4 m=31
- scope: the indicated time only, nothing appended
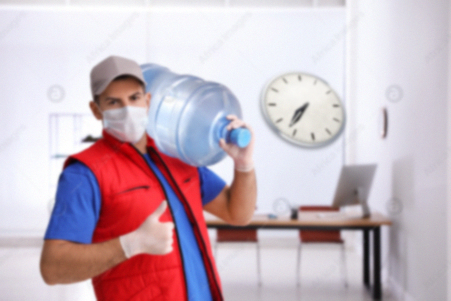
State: h=7 m=37
